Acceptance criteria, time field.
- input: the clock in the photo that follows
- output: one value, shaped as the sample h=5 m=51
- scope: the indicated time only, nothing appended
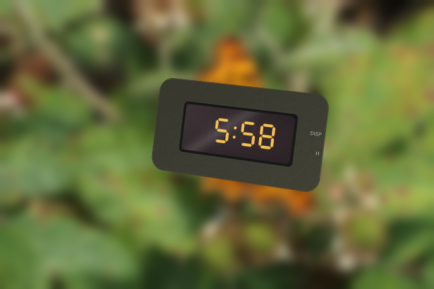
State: h=5 m=58
